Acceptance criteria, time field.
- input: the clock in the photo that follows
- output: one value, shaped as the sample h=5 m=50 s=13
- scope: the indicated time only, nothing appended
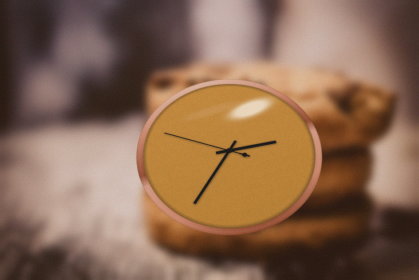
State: h=2 m=34 s=48
